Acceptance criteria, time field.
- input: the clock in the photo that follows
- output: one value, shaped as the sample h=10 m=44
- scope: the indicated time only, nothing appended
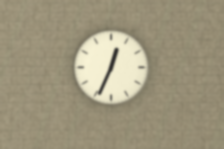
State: h=12 m=34
